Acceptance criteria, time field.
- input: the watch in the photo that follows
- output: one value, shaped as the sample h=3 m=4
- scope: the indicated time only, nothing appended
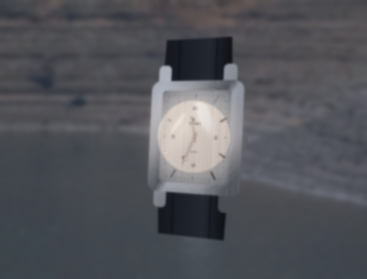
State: h=11 m=34
